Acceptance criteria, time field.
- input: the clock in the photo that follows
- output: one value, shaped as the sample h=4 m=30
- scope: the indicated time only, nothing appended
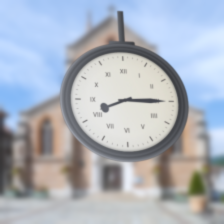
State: h=8 m=15
